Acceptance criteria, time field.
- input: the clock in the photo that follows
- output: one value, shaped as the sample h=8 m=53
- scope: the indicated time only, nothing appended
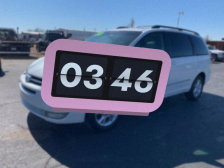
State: h=3 m=46
